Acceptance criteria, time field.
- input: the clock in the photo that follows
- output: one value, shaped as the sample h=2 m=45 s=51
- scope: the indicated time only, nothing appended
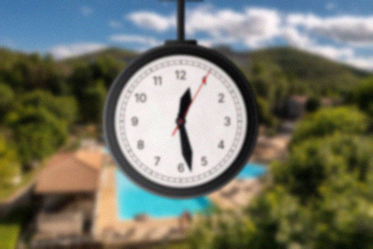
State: h=12 m=28 s=5
